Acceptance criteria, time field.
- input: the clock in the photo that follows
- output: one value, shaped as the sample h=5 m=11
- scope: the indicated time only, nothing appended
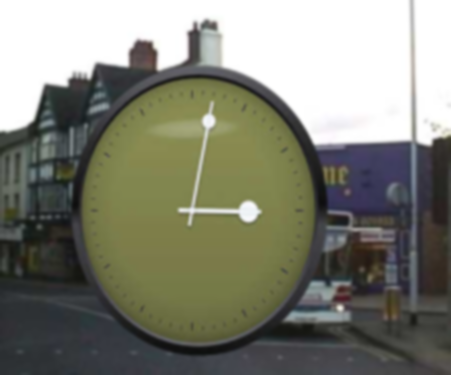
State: h=3 m=2
